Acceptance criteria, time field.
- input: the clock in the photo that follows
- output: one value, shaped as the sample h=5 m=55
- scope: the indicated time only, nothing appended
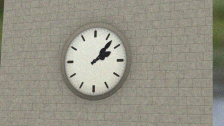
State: h=2 m=7
